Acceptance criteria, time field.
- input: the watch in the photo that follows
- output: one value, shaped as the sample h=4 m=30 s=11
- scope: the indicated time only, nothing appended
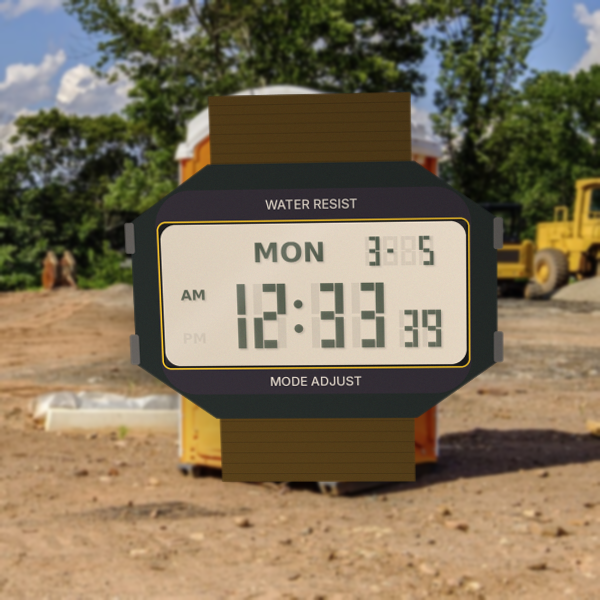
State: h=12 m=33 s=39
